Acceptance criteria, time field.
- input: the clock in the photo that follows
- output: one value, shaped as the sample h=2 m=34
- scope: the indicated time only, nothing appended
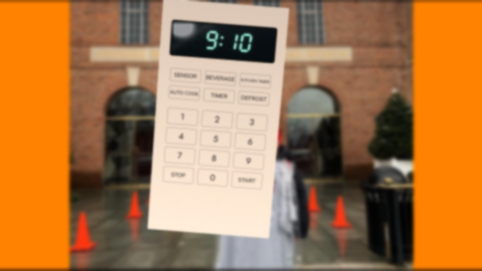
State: h=9 m=10
